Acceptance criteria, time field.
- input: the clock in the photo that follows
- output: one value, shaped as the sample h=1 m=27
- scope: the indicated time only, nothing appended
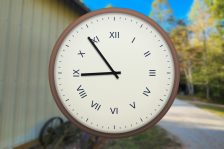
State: h=8 m=54
